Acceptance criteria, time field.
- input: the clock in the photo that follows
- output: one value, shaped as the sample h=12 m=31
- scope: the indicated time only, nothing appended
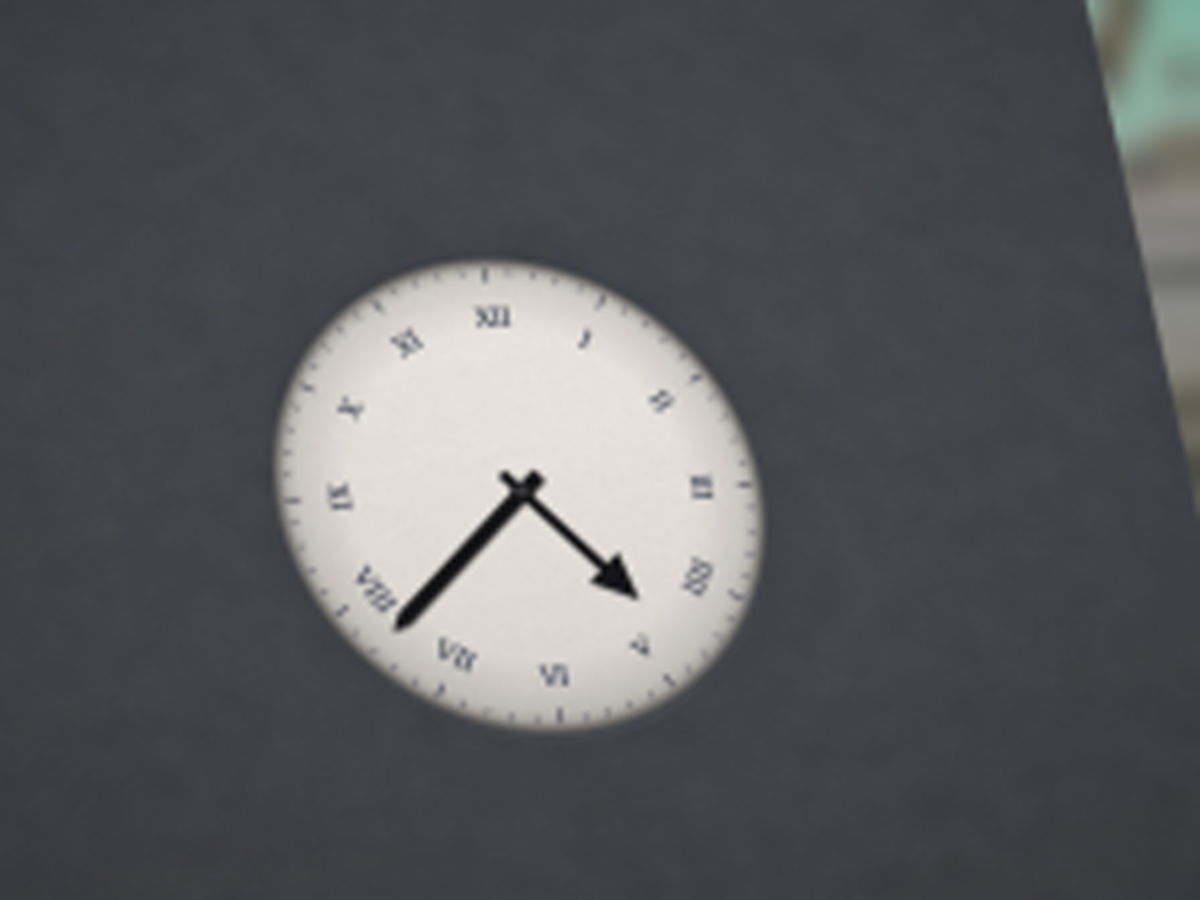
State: h=4 m=38
